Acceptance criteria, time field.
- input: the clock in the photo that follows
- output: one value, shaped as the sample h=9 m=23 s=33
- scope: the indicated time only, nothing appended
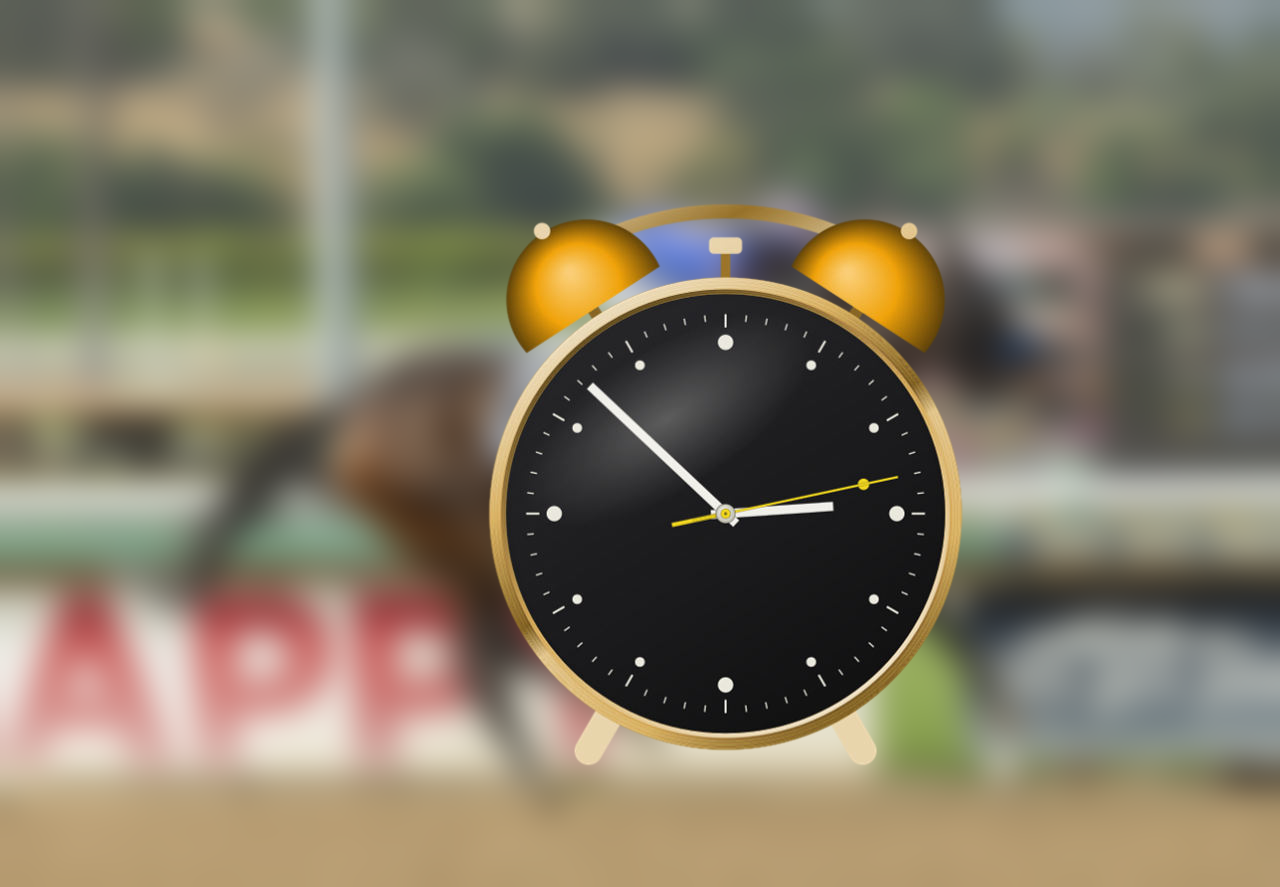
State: h=2 m=52 s=13
